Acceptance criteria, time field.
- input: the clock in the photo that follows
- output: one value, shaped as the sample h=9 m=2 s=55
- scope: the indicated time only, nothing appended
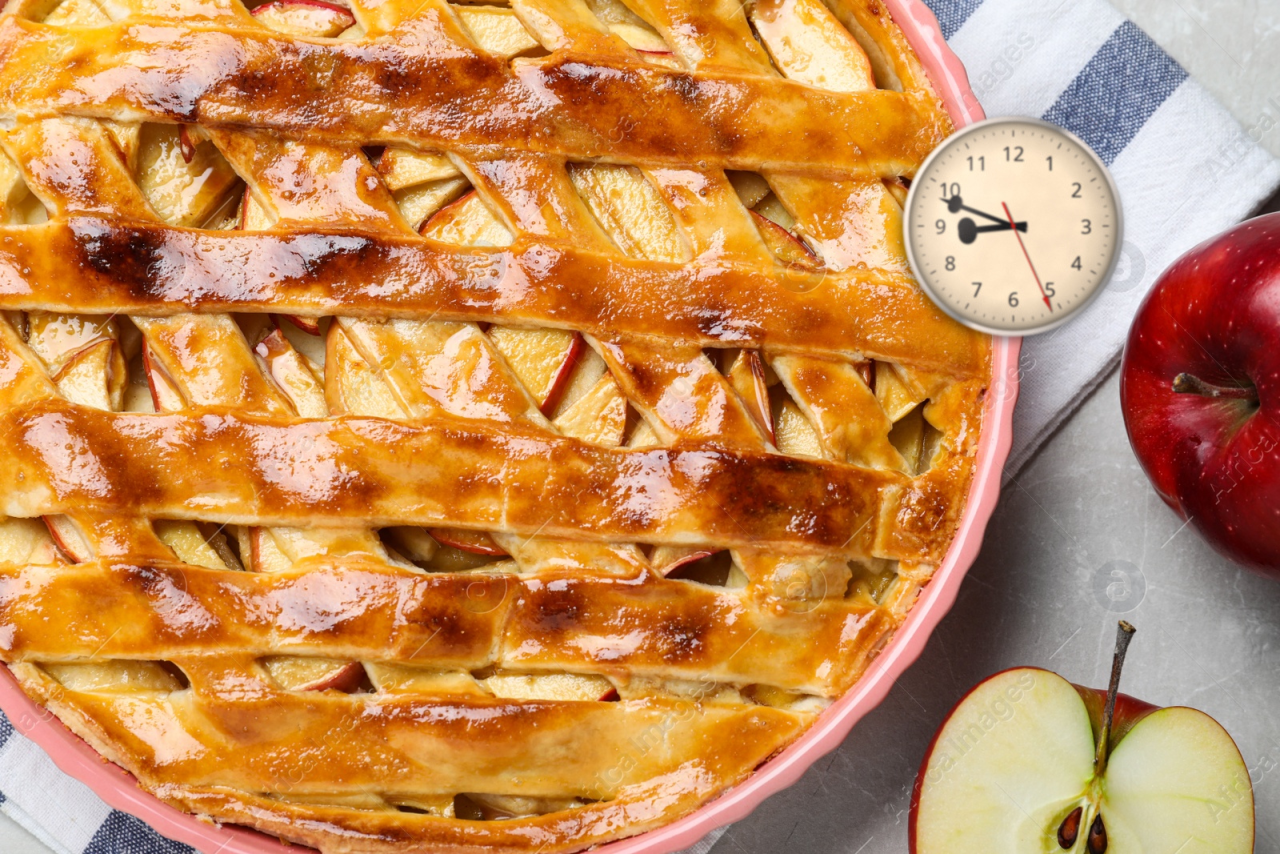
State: h=8 m=48 s=26
